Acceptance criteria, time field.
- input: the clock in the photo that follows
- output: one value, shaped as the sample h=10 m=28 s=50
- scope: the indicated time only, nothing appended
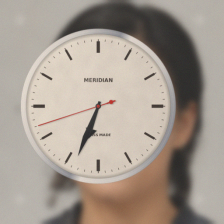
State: h=6 m=33 s=42
